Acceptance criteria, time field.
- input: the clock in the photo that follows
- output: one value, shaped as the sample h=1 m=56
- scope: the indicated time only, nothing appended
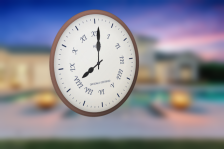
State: h=8 m=1
